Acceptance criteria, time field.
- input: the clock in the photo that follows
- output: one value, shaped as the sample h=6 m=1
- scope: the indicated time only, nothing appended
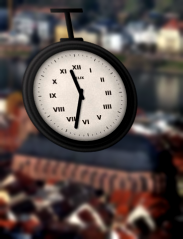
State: h=11 m=33
